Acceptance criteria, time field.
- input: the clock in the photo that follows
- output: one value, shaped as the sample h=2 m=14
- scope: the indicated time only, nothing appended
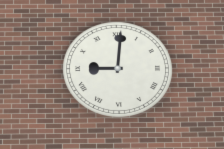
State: h=9 m=1
